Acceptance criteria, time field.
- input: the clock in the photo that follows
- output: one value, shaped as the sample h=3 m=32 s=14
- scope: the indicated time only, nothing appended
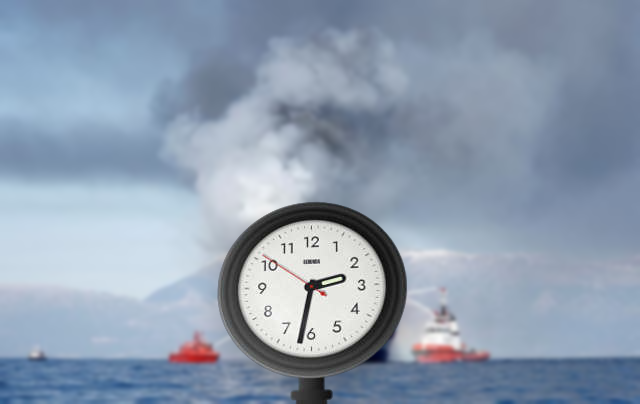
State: h=2 m=31 s=51
